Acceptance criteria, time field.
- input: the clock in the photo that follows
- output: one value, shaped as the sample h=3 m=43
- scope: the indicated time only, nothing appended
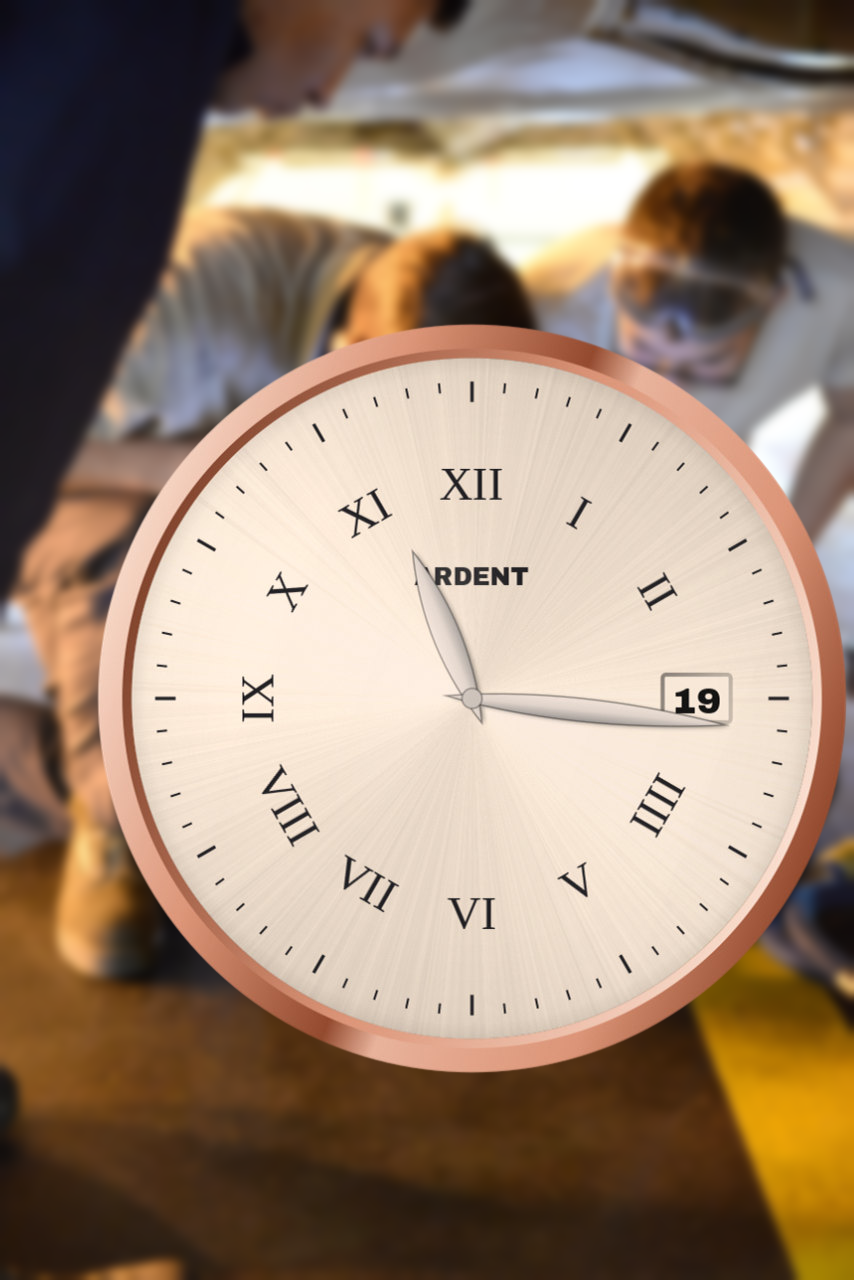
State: h=11 m=16
